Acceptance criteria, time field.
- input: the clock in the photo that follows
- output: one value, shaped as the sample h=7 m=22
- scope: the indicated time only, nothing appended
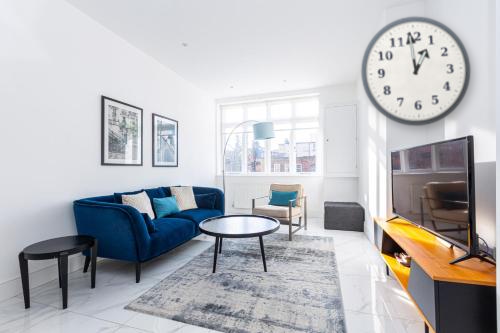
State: h=12 m=59
